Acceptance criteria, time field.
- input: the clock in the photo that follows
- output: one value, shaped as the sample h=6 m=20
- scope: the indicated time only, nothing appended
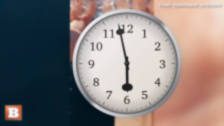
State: h=5 m=58
